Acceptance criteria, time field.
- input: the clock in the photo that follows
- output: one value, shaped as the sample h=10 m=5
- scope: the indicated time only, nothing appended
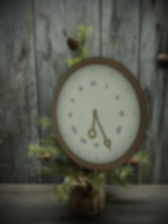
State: h=6 m=26
